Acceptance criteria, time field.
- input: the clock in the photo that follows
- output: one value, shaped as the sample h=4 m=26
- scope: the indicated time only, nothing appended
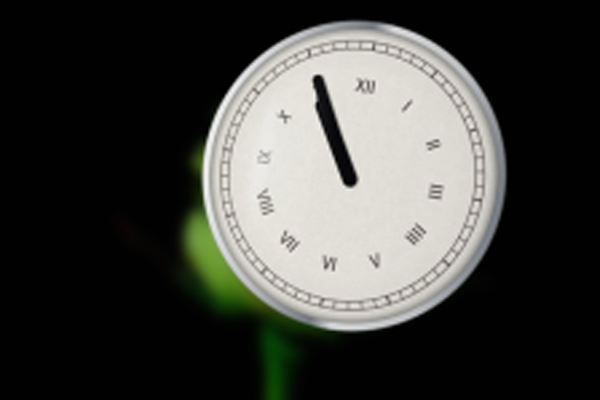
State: h=10 m=55
